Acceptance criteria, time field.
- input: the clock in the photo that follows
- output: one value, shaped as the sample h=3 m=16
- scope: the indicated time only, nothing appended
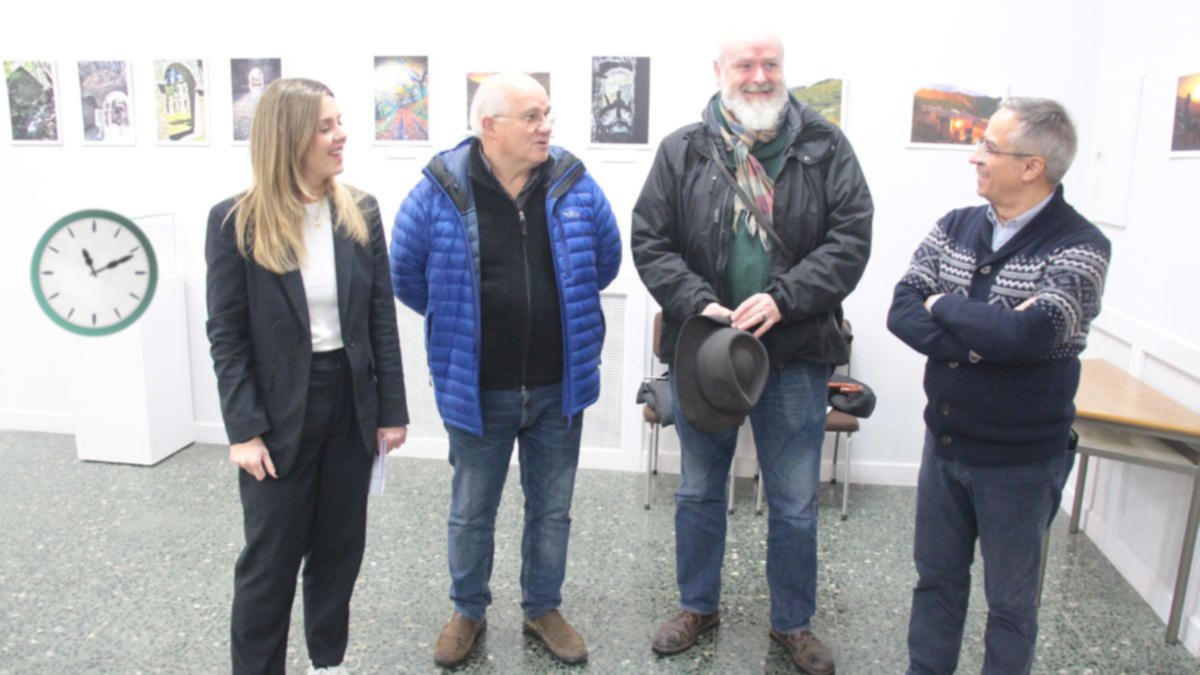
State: h=11 m=11
